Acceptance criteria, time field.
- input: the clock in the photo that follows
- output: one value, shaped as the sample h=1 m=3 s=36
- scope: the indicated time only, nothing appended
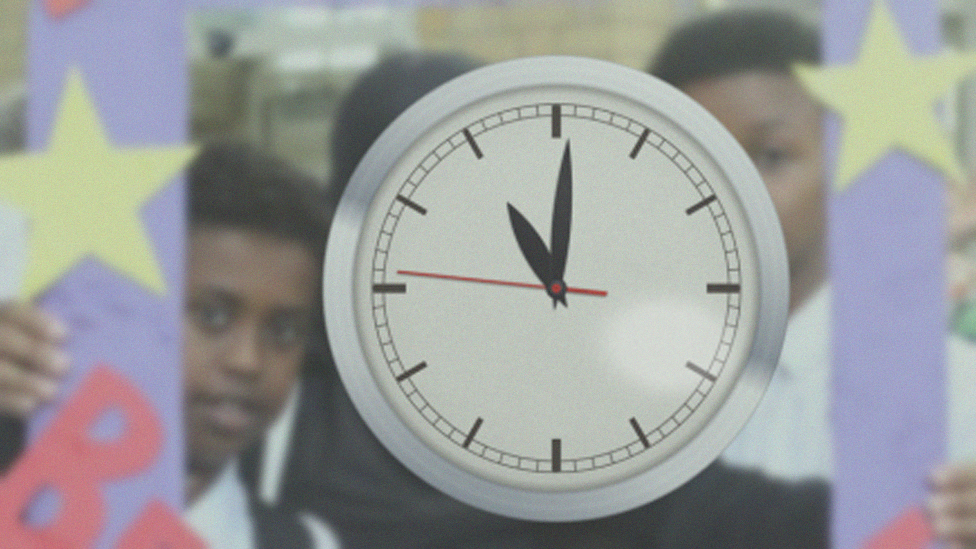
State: h=11 m=0 s=46
